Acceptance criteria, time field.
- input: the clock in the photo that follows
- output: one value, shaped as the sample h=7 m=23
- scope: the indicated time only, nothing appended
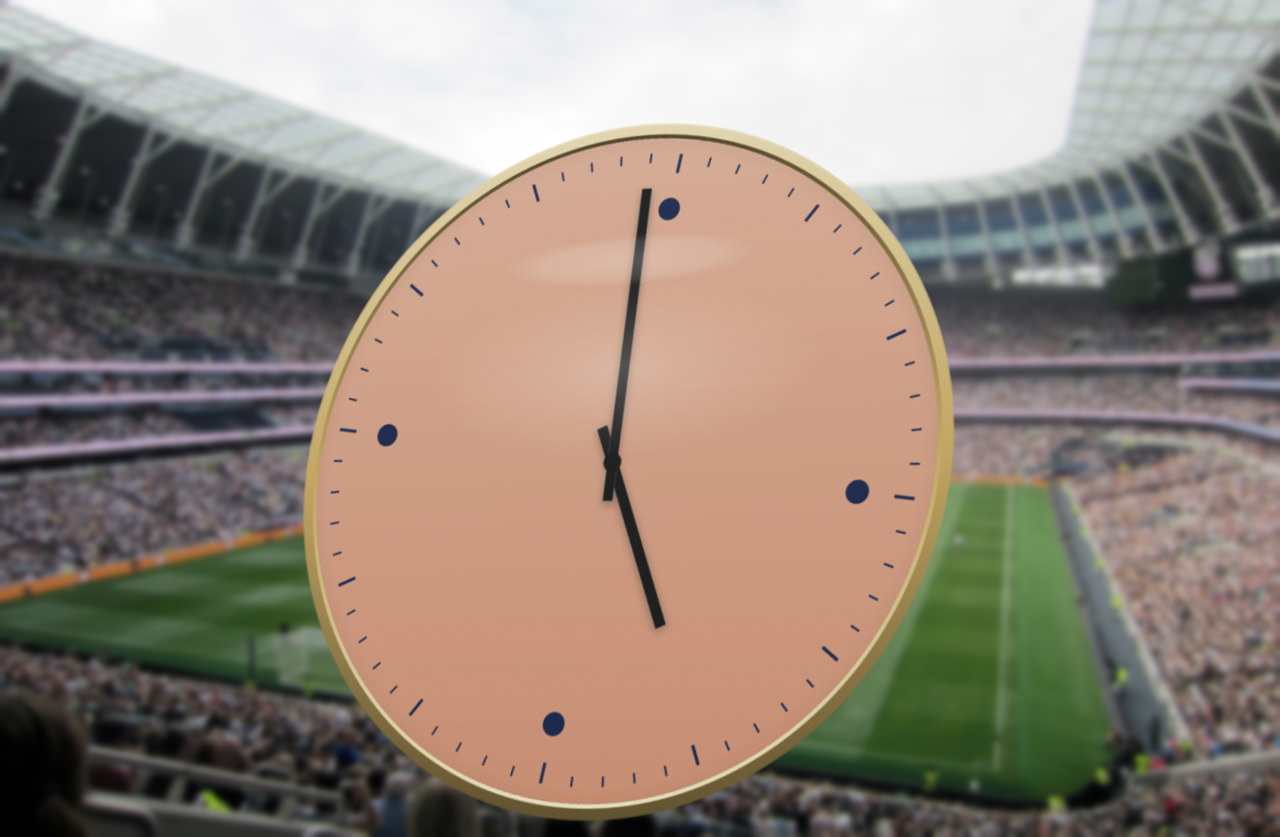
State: h=4 m=59
